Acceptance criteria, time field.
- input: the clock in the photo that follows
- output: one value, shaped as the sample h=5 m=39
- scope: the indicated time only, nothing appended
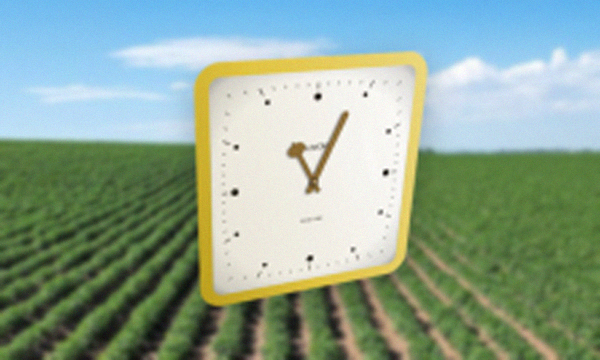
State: h=11 m=4
